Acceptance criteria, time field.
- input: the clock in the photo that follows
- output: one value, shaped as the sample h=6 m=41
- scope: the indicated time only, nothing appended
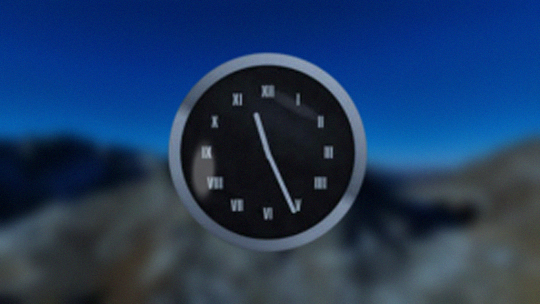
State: h=11 m=26
